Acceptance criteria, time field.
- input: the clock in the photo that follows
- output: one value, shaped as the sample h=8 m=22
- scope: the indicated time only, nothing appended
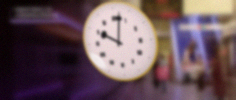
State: h=10 m=2
